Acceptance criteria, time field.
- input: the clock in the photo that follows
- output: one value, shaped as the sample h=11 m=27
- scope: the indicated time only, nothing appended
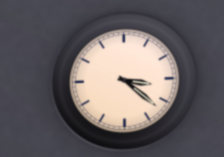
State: h=3 m=22
